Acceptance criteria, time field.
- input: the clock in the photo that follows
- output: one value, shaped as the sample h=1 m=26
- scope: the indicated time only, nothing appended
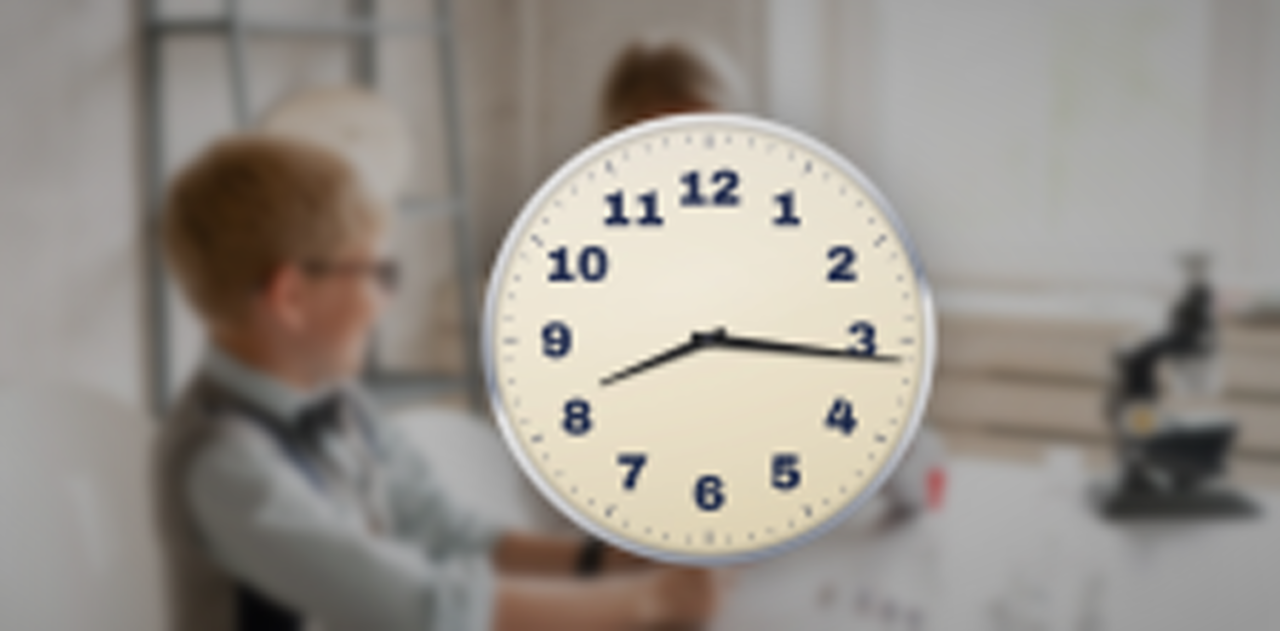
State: h=8 m=16
